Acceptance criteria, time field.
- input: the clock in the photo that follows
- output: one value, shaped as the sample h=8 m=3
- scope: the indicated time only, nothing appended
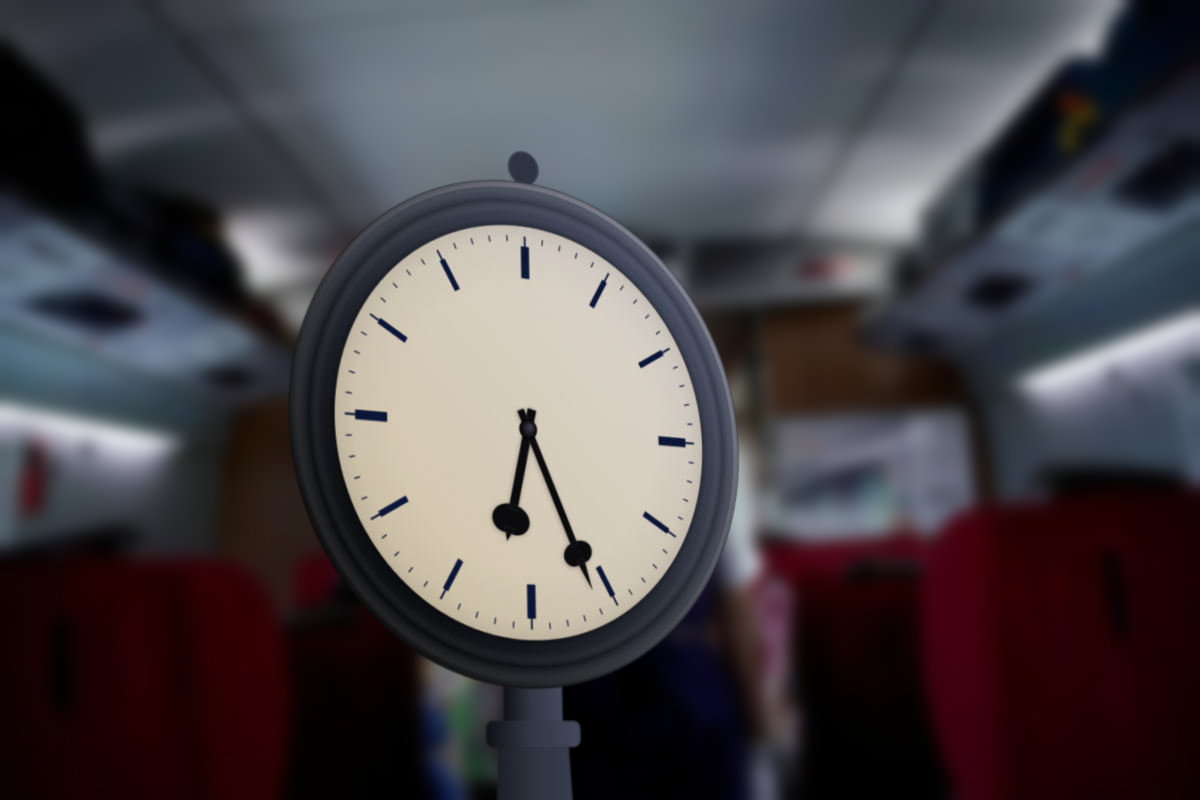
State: h=6 m=26
